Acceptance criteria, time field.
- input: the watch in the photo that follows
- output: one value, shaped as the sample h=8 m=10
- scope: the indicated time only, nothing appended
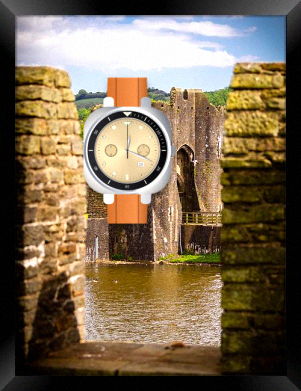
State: h=12 m=19
